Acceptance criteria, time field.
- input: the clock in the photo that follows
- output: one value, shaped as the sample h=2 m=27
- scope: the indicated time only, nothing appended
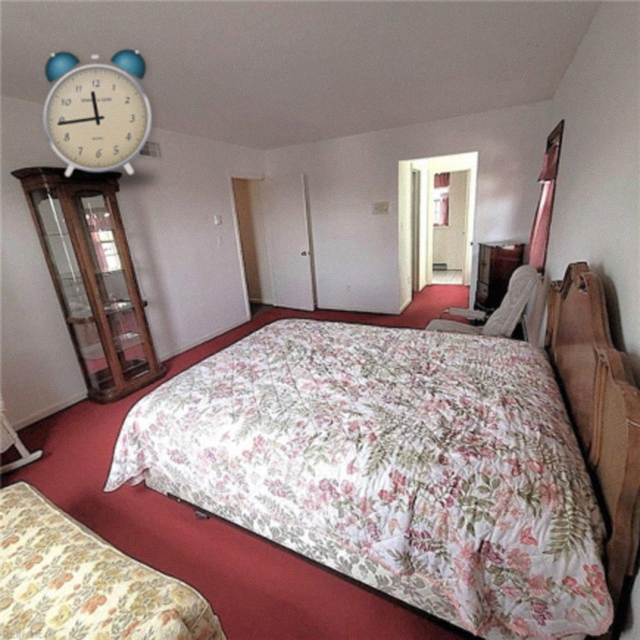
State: h=11 m=44
